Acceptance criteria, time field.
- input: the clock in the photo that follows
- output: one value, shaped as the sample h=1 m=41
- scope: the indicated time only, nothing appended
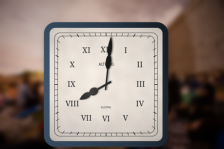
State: h=8 m=1
